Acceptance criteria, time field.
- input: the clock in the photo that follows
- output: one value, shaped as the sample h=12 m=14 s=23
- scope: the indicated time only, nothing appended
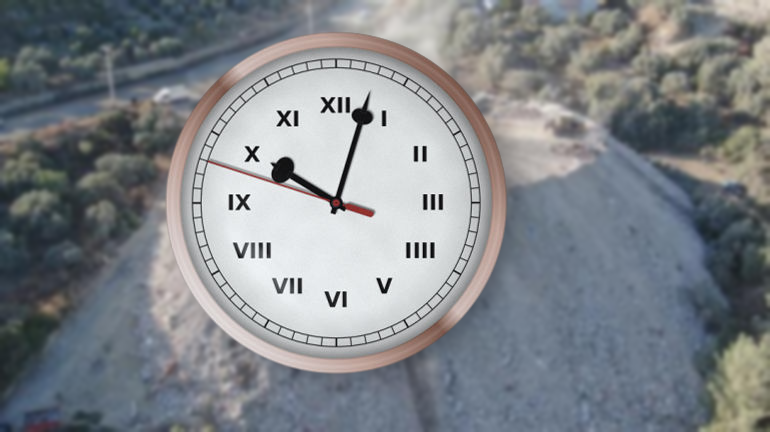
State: h=10 m=2 s=48
